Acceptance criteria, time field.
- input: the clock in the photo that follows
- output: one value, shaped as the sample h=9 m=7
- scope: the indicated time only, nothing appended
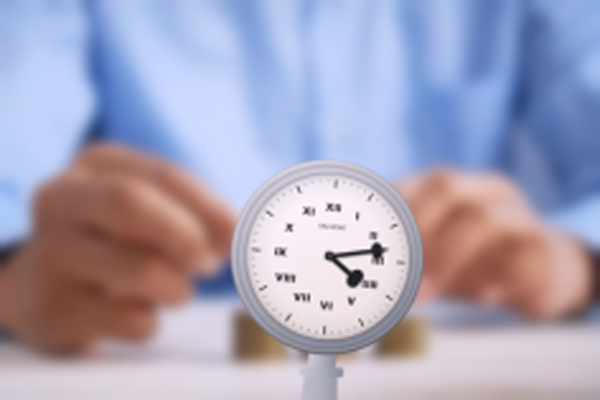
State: h=4 m=13
